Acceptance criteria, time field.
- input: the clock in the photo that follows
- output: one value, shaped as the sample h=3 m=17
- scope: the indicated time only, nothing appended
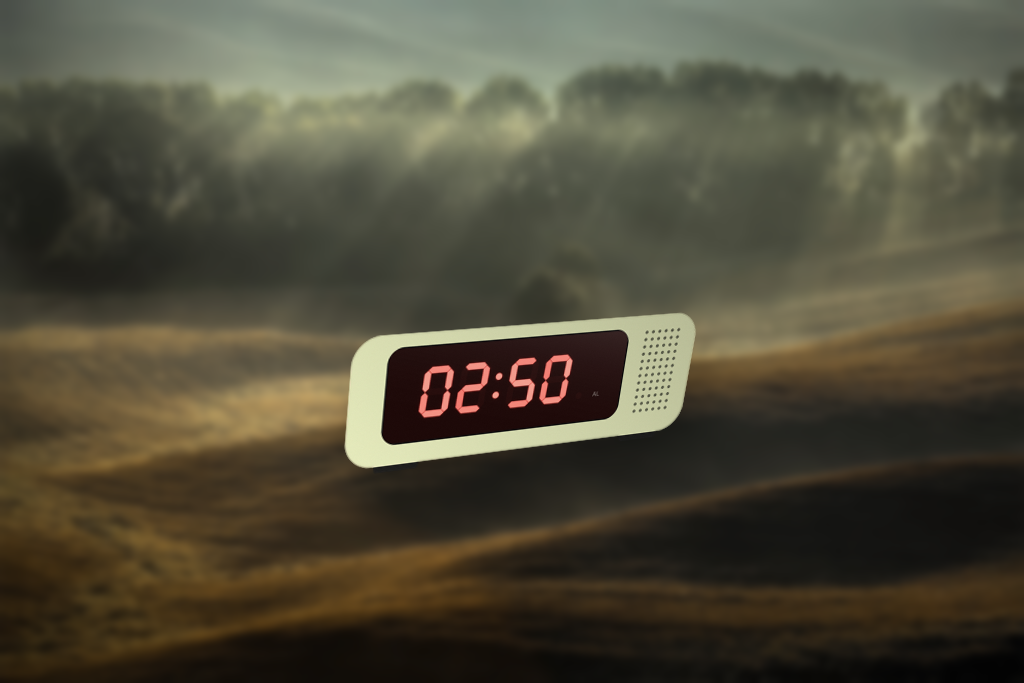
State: h=2 m=50
